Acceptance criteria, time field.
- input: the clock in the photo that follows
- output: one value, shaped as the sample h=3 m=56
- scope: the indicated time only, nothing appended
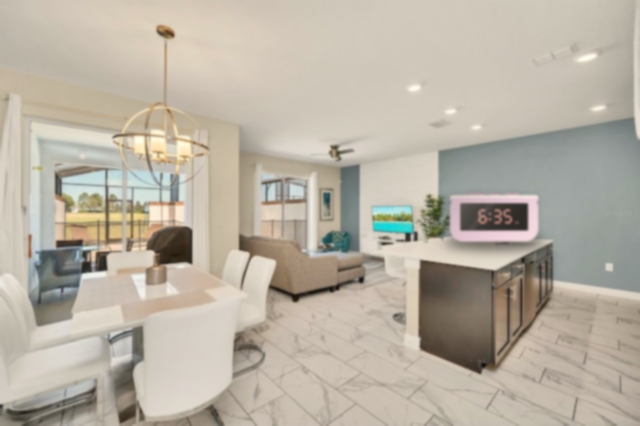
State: h=6 m=35
